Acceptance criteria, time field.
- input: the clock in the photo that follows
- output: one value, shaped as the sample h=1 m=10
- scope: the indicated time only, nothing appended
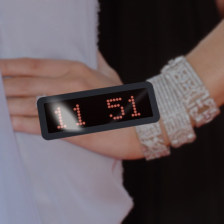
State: h=11 m=51
